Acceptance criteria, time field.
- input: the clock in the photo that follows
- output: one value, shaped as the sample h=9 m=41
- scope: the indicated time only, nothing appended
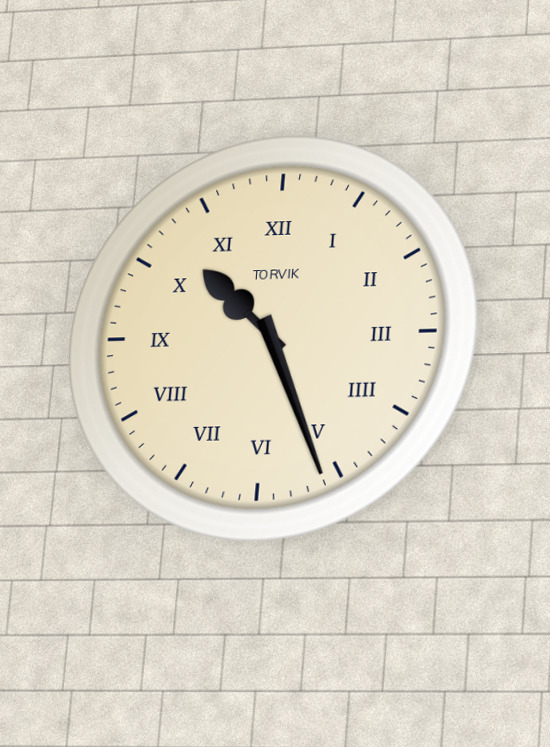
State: h=10 m=26
